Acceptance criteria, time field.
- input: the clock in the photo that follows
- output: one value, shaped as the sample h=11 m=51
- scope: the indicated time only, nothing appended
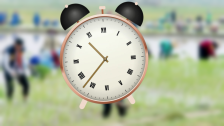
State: h=10 m=37
